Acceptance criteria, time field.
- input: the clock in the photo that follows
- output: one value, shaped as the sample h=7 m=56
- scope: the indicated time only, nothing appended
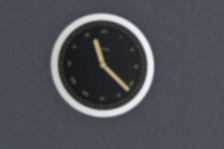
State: h=11 m=22
